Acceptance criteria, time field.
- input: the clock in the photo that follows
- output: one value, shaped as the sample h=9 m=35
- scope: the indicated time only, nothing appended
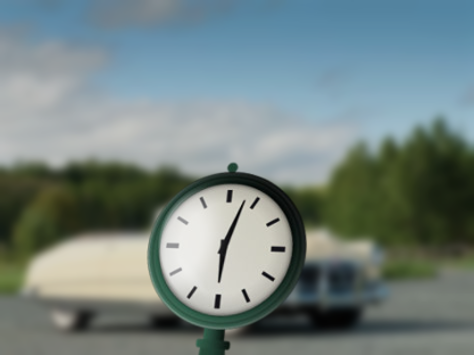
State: h=6 m=3
